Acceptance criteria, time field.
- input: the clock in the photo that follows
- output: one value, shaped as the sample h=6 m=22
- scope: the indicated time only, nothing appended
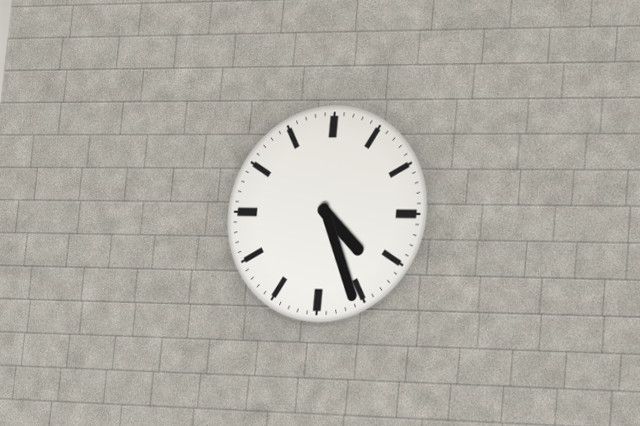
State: h=4 m=26
